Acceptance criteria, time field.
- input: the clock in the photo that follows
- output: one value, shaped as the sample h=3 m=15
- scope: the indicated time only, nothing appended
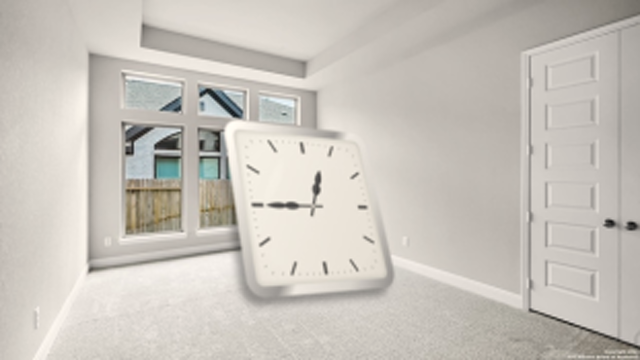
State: h=12 m=45
